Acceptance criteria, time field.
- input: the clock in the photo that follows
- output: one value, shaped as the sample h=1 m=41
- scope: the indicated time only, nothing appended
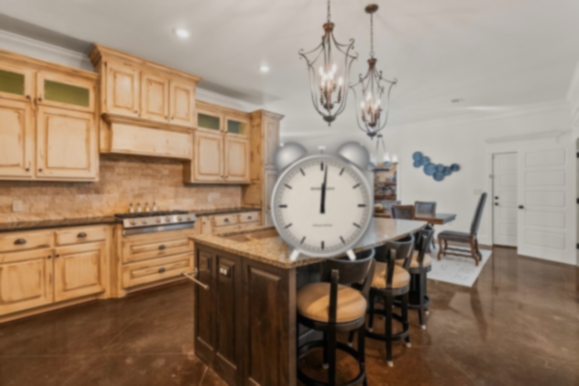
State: h=12 m=1
